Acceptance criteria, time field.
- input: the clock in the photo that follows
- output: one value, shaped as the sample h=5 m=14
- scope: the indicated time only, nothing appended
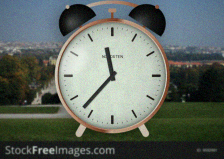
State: h=11 m=37
